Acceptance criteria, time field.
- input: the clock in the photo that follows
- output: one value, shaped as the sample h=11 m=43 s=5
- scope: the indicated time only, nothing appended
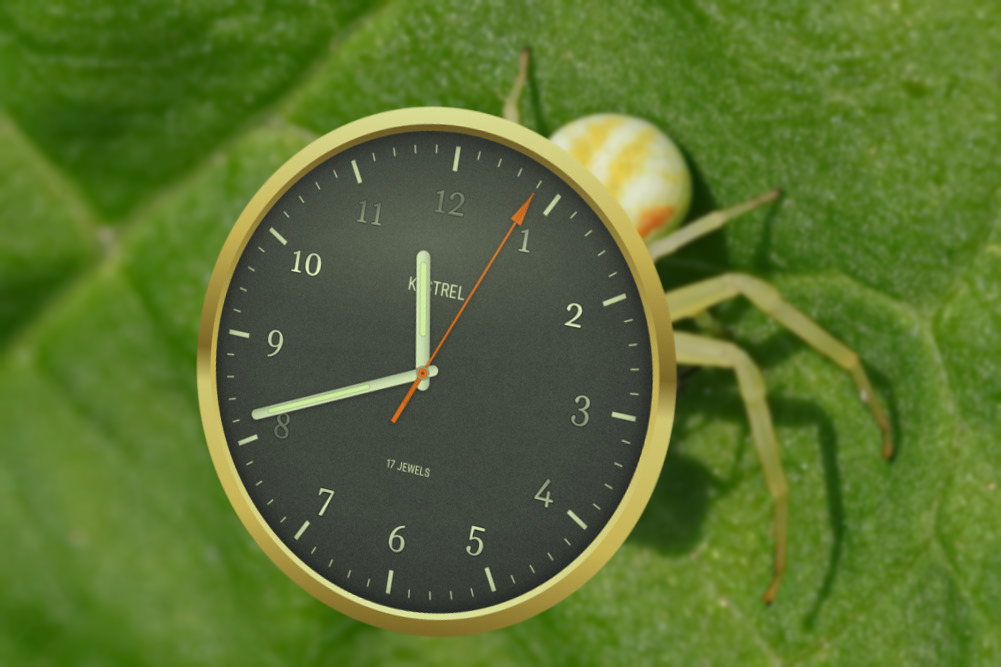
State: h=11 m=41 s=4
